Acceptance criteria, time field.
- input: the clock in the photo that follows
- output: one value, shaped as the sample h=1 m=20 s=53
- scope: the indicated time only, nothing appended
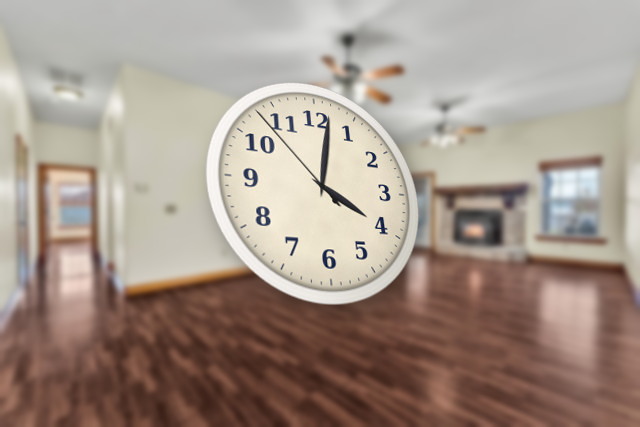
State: h=4 m=1 s=53
